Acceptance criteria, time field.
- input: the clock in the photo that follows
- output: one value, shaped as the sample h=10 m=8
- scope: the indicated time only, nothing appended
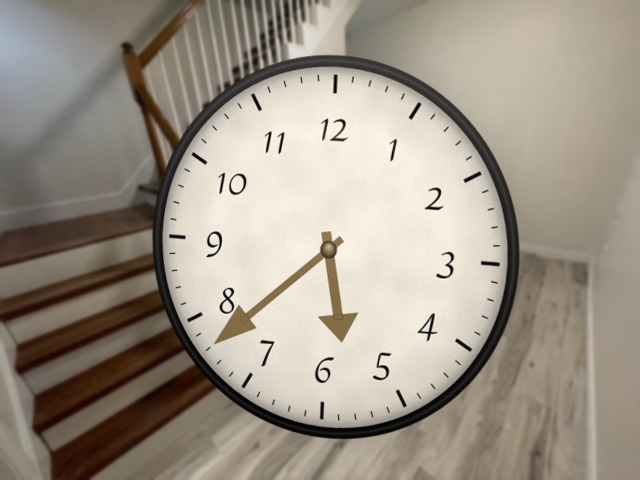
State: h=5 m=38
